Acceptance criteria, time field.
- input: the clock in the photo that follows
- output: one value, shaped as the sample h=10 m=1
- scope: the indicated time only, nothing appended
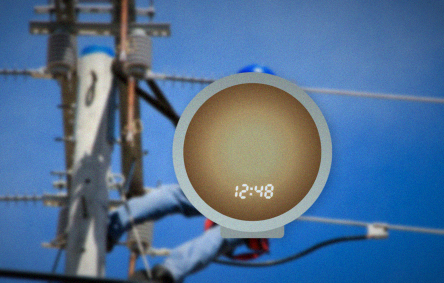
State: h=12 m=48
